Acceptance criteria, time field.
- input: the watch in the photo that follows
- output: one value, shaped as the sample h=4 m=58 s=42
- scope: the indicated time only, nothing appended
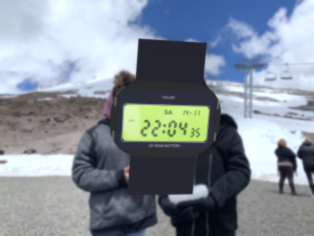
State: h=22 m=4 s=35
